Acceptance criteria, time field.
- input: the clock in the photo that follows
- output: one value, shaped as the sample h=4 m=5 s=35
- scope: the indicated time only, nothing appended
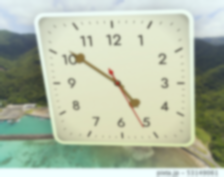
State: h=4 m=51 s=26
